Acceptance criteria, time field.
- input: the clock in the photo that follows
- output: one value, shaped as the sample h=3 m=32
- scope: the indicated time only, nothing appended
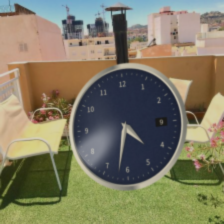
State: h=4 m=32
